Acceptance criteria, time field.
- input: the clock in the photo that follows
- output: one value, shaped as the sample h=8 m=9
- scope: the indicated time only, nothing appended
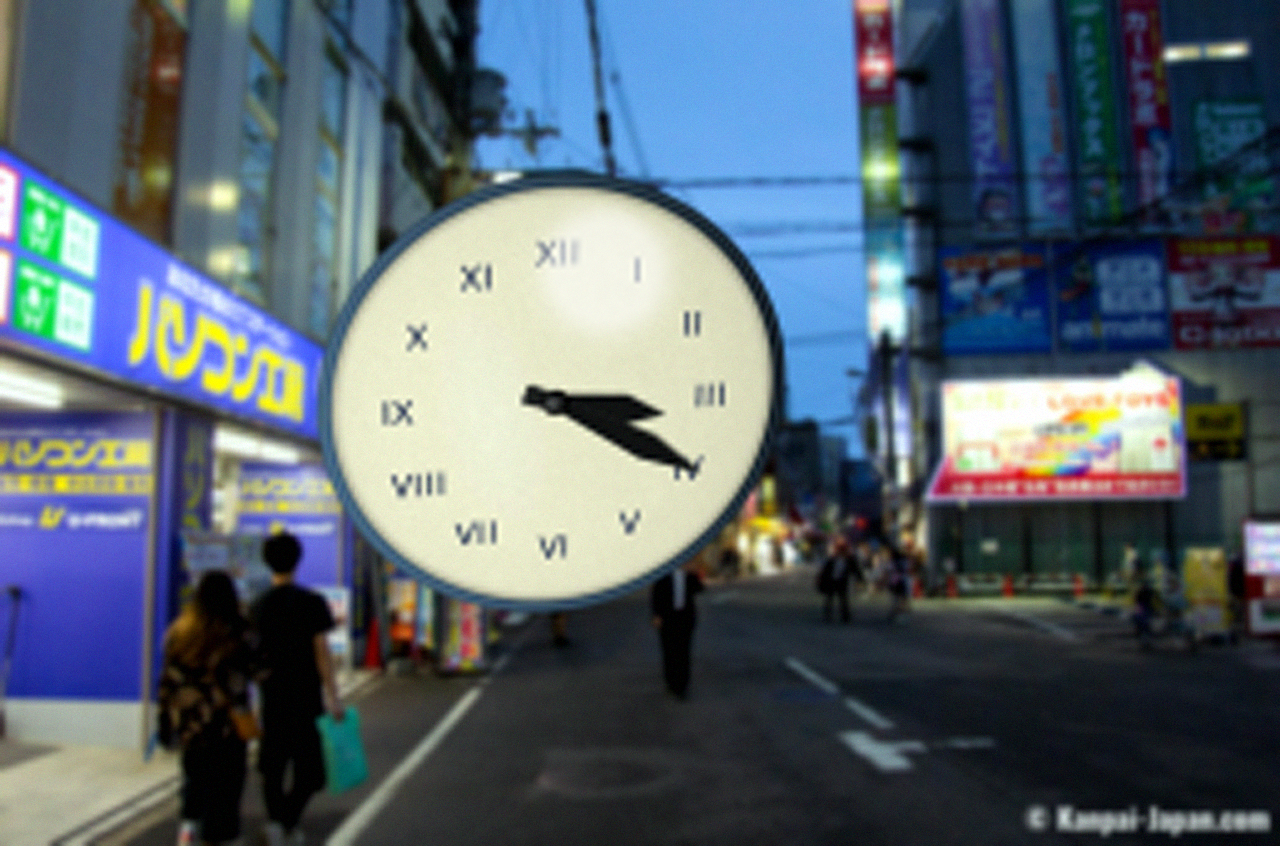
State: h=3 m=20
